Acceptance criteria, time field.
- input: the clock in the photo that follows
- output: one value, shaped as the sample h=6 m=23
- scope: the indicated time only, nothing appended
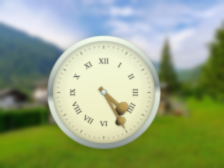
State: h=4 m=25
